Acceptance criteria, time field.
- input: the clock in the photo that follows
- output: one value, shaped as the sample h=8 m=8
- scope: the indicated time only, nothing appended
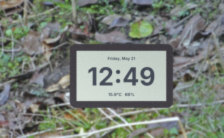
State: h=12 m=49
